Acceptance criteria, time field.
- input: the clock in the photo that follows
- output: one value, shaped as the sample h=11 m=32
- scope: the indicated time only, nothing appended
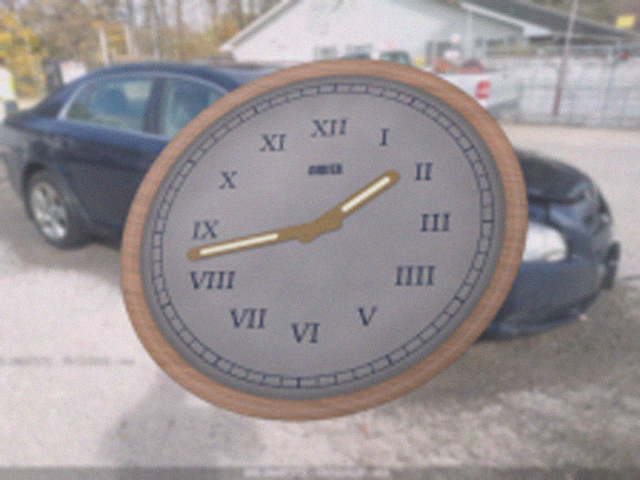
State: h=1 m=43
